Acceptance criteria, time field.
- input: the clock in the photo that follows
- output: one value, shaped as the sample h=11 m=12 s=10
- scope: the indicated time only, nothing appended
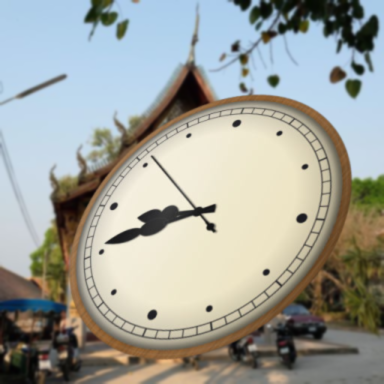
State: h=8 m=40 s=51
